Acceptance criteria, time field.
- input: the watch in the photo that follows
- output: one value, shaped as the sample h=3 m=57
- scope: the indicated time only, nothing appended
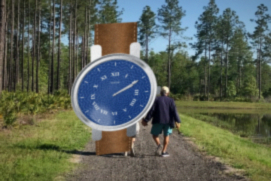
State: h=2 m=10
